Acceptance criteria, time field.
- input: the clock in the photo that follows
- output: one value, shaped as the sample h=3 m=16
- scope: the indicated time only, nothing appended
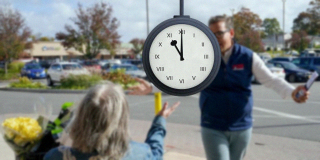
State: h=11 m=0
